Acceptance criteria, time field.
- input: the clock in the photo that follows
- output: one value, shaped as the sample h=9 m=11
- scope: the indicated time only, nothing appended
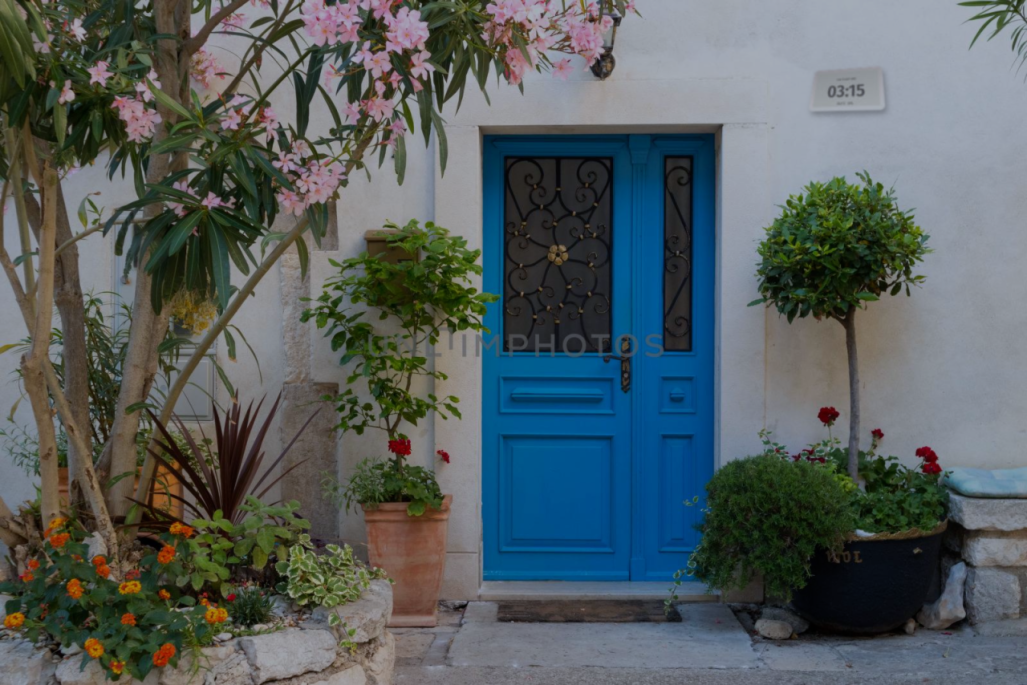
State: h=3 m=15
